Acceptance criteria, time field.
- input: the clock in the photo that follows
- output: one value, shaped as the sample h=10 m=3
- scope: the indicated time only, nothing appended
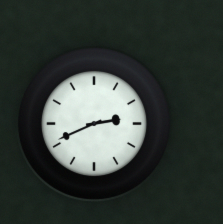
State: h=2 m=41
